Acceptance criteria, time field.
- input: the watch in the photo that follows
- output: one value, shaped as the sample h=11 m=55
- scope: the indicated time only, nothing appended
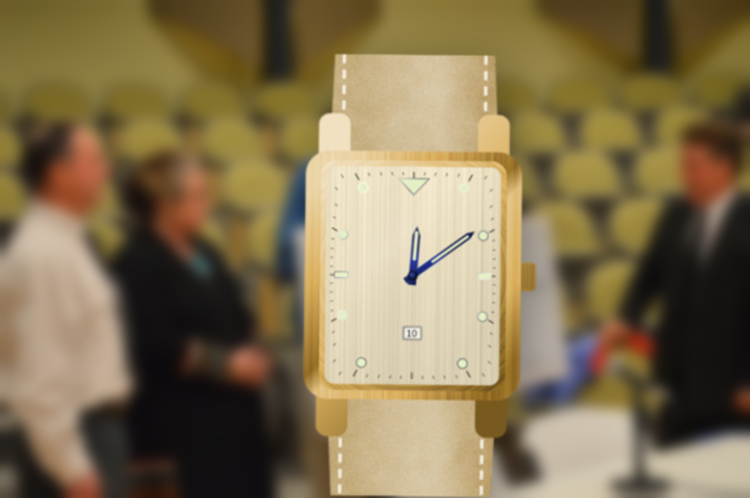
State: h=12 m=9
